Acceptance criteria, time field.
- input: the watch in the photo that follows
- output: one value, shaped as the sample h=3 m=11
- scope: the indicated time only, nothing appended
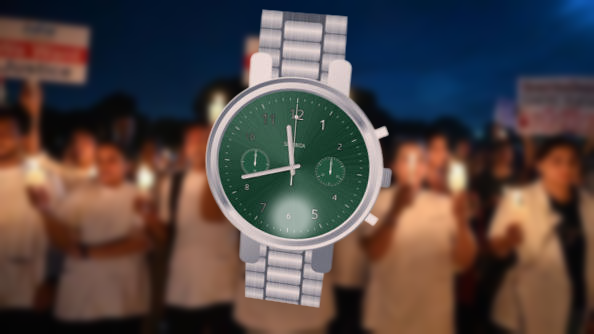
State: h=11 m=42
